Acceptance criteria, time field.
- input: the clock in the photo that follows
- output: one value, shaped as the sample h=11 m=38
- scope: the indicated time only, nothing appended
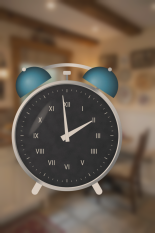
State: h=1 m=59
